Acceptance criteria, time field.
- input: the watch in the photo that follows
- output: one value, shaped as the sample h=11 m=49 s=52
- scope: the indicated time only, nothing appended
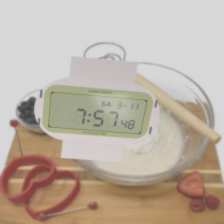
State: h=7 m=57 s=48
